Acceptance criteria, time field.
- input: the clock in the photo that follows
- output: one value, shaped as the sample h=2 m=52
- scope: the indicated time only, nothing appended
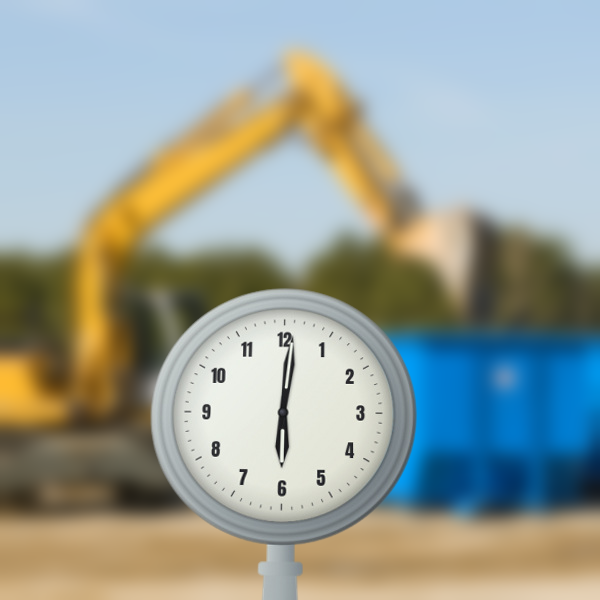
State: h=6 m=1
